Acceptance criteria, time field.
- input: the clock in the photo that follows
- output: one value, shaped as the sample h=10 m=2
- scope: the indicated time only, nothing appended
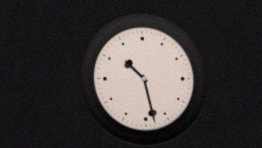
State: h=10 m=28
